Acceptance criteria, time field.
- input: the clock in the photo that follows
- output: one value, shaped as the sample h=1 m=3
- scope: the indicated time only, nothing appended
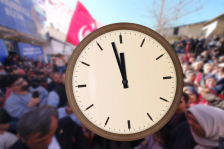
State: h=11 m=58
